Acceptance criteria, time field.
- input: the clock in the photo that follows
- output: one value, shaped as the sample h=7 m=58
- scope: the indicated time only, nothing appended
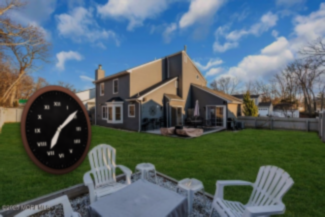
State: h=7 m=9
